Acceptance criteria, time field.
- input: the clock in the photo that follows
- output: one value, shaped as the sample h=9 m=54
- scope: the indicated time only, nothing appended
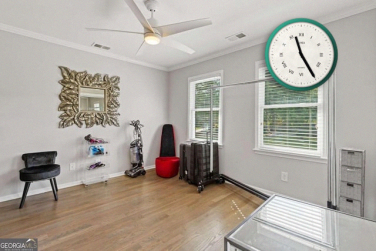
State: h=11 m=25
